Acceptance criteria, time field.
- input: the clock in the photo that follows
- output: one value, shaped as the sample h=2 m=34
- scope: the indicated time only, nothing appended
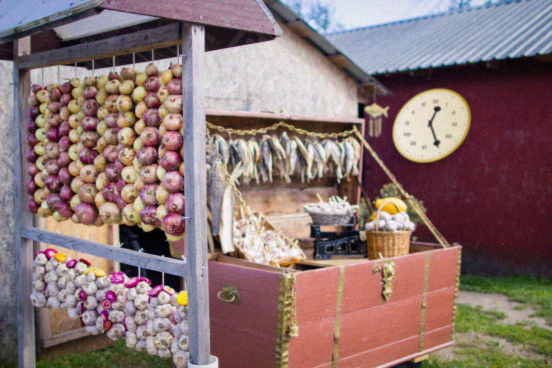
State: h=12 m=25
